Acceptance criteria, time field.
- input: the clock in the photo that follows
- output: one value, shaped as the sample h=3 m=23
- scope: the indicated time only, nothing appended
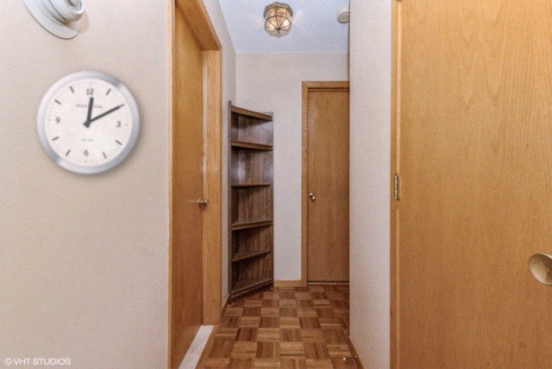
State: h=12 m=10
